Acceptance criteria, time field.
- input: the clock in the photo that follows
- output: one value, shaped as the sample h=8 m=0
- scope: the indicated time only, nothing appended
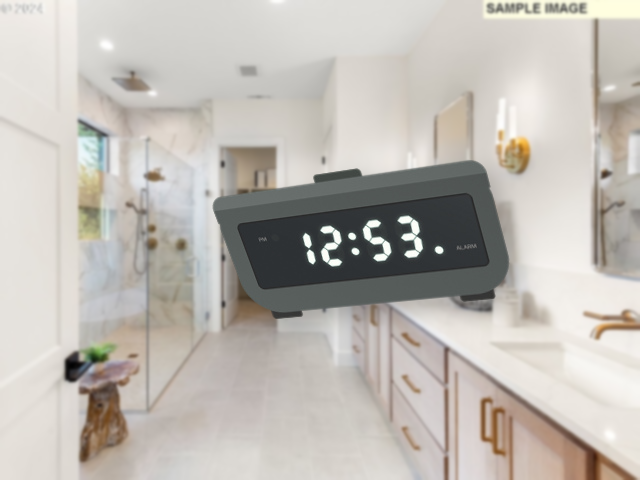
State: h=12 m=53
